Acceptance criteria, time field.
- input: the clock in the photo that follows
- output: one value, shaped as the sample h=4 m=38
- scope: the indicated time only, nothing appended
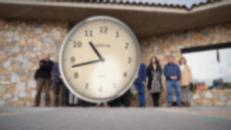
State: h=10 m=43
